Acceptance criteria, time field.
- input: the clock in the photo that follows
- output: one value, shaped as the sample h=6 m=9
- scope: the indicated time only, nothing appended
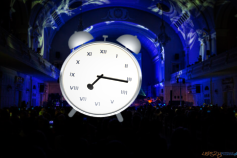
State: h=7 m=16
